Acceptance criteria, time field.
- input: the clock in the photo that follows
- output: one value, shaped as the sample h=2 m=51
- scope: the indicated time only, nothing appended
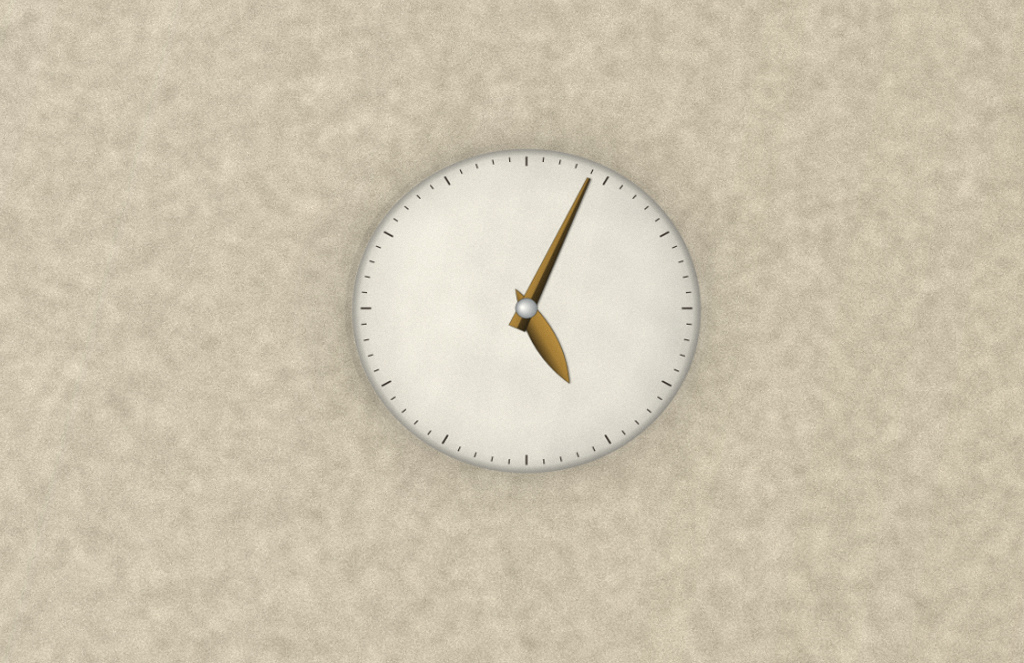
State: h=5 m=4
